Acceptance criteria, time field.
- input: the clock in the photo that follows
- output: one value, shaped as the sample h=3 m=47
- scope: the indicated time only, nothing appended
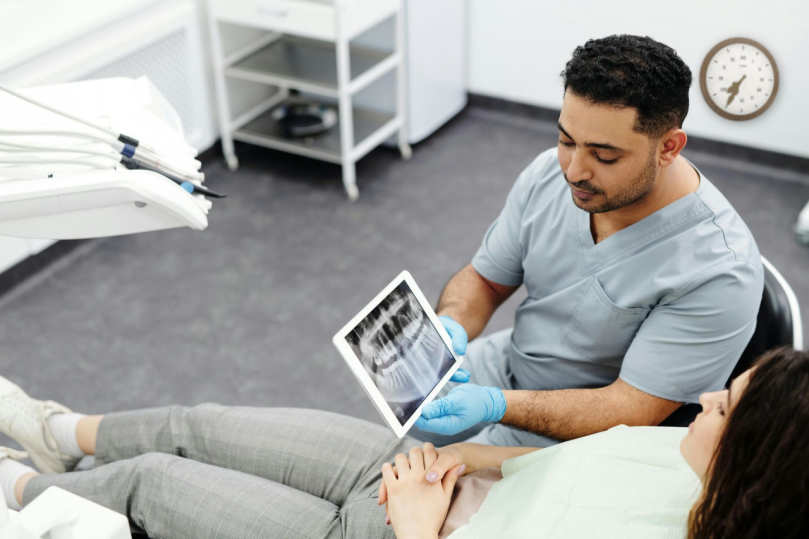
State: h=7 m=35
